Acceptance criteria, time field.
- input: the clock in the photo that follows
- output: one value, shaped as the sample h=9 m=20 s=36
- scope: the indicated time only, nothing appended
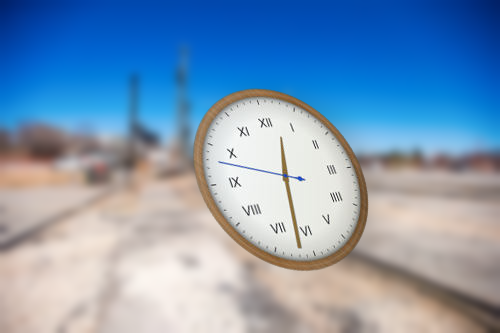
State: h=12 m=31 s=48
